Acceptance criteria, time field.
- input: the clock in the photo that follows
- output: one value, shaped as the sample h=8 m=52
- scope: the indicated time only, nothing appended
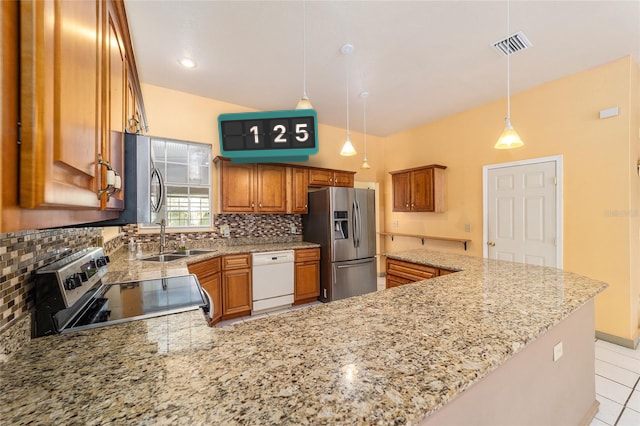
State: h=1 m=25
